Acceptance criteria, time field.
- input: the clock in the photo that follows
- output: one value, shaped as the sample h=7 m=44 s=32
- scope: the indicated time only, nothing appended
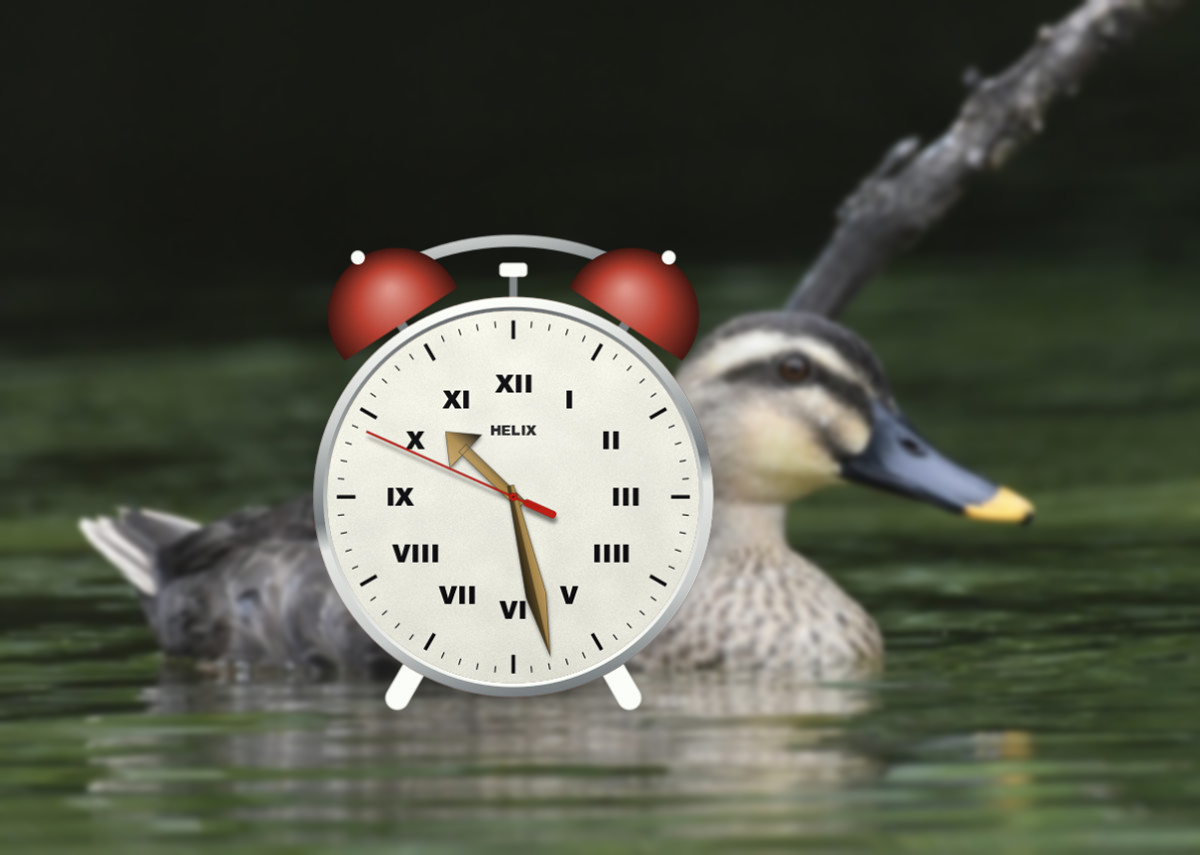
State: h=10 m=27 s=49
